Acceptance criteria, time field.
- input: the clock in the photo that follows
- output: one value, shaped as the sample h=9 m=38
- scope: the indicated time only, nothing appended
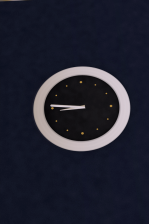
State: h=8 m=46
